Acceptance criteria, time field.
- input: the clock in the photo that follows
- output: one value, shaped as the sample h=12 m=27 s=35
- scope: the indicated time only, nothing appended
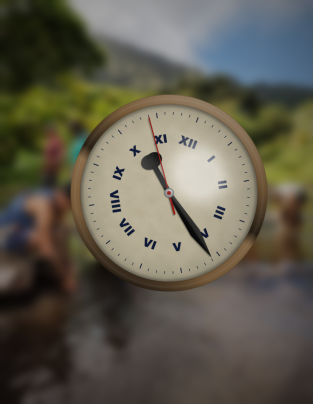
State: h=10 m=20 s=54
